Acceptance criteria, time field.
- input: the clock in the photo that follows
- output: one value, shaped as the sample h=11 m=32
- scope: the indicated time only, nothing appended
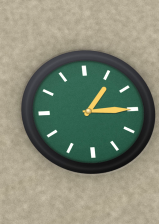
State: h=1 m=15
